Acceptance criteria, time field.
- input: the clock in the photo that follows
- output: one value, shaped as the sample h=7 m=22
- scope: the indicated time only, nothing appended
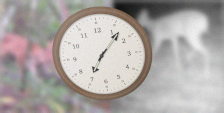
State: h=7 m=7
